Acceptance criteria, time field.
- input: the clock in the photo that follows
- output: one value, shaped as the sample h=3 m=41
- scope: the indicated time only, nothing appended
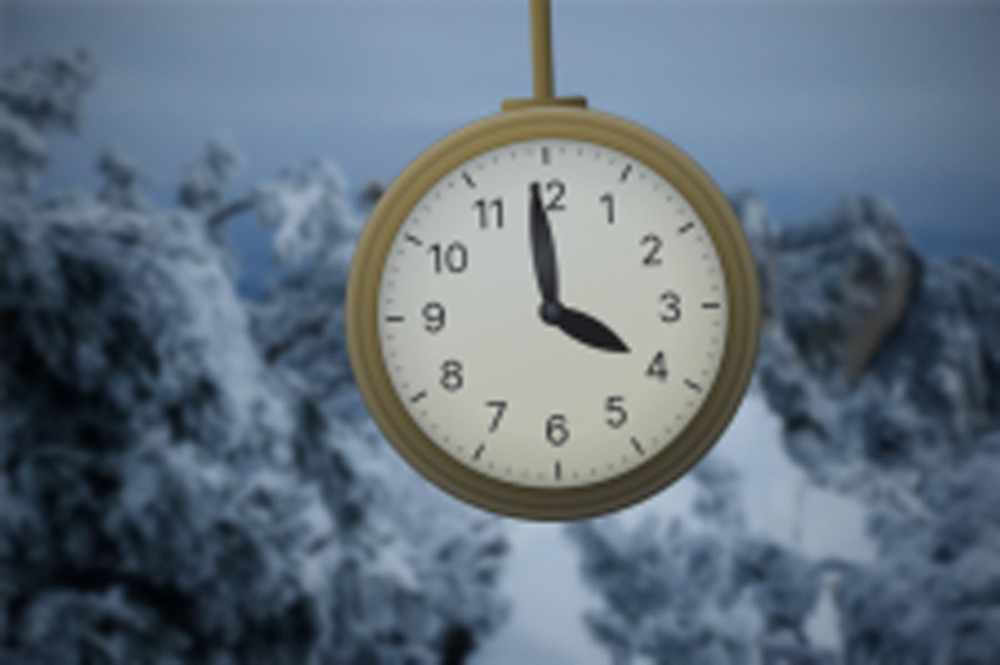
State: h=3 m=59
